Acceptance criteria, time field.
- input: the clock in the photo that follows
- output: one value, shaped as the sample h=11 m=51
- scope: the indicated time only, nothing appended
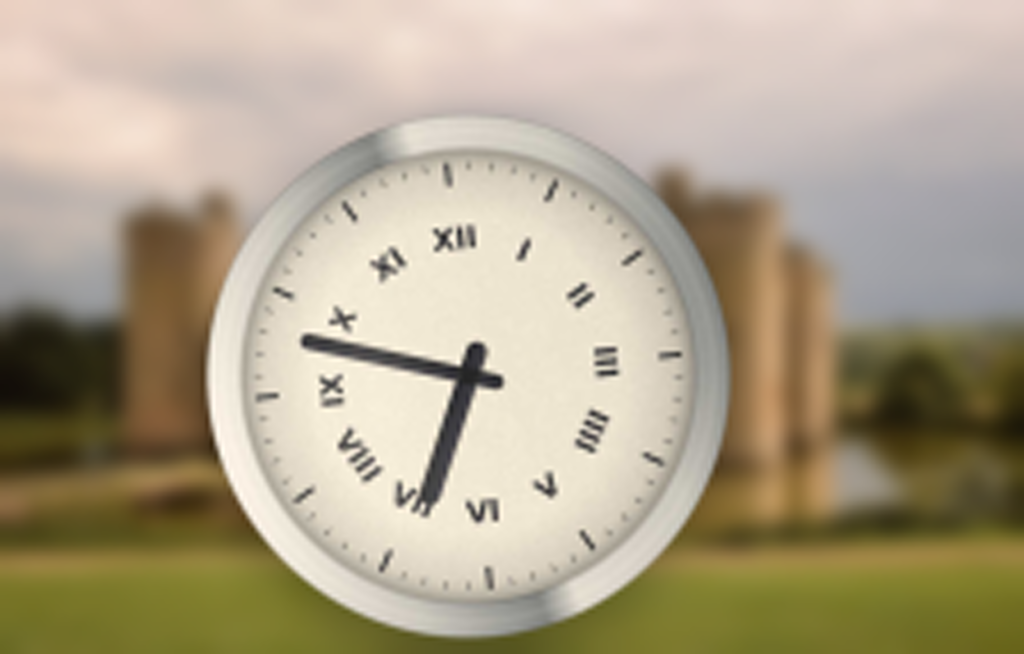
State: h=6 m=48
